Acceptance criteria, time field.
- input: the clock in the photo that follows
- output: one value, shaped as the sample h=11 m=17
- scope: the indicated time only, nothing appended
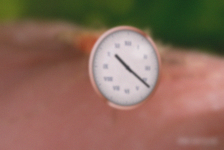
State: h=10 m=21
